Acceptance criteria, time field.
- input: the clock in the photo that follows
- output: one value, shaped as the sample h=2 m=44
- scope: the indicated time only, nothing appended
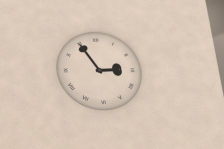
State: h=2 m=55
